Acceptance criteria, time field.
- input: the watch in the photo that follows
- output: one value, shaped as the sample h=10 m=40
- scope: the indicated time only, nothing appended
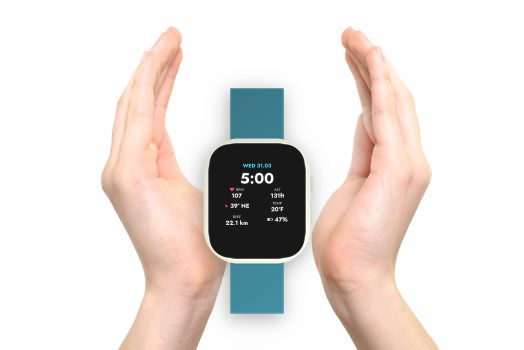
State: h=5 m=0
